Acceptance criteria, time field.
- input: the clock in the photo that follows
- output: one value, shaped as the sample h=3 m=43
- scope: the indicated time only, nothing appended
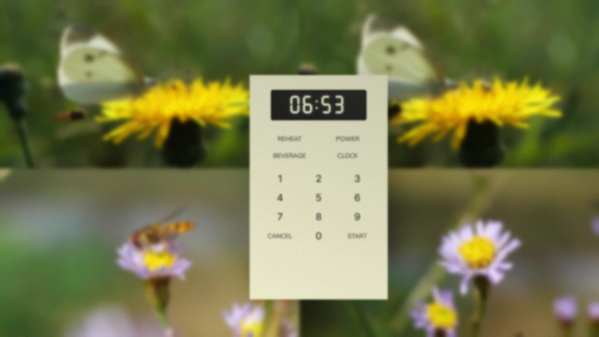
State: h=6 m=53
